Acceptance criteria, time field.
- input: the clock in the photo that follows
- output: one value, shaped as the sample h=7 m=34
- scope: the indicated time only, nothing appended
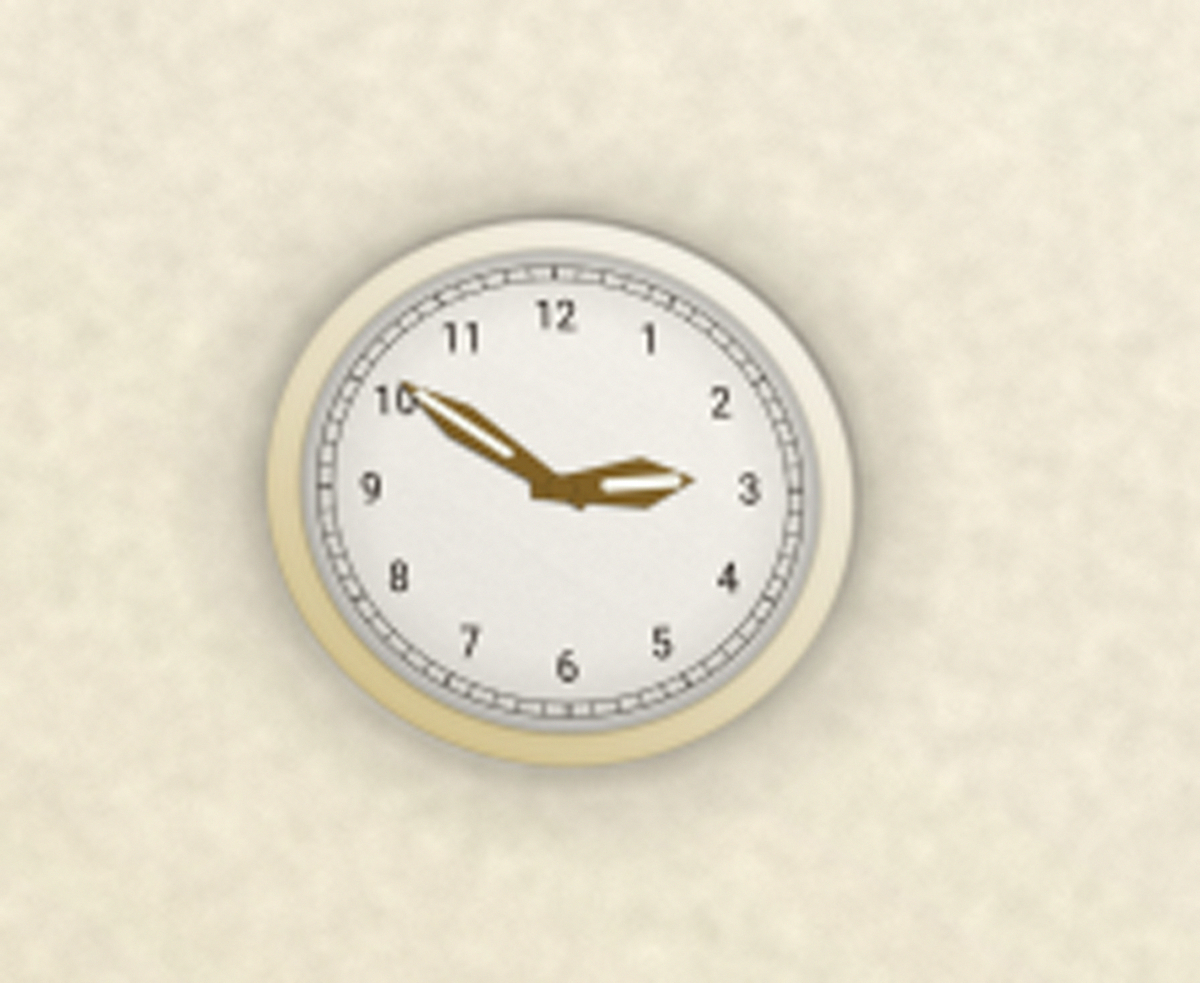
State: h=2 m=51
